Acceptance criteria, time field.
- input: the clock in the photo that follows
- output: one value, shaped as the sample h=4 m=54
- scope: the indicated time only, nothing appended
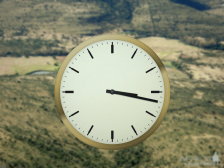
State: h=3 m=17
